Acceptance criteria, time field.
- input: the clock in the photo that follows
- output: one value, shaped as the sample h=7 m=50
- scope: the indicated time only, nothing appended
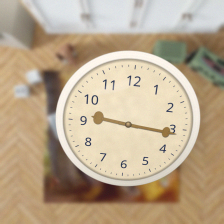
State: h=9 m=16
